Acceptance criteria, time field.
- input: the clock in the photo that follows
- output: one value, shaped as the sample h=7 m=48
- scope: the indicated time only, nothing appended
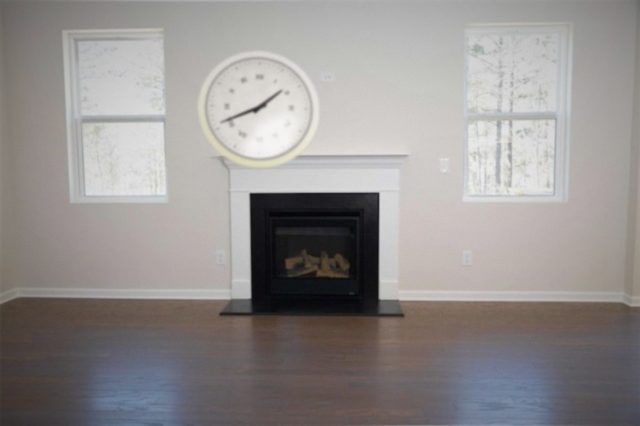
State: h=1 m=41
